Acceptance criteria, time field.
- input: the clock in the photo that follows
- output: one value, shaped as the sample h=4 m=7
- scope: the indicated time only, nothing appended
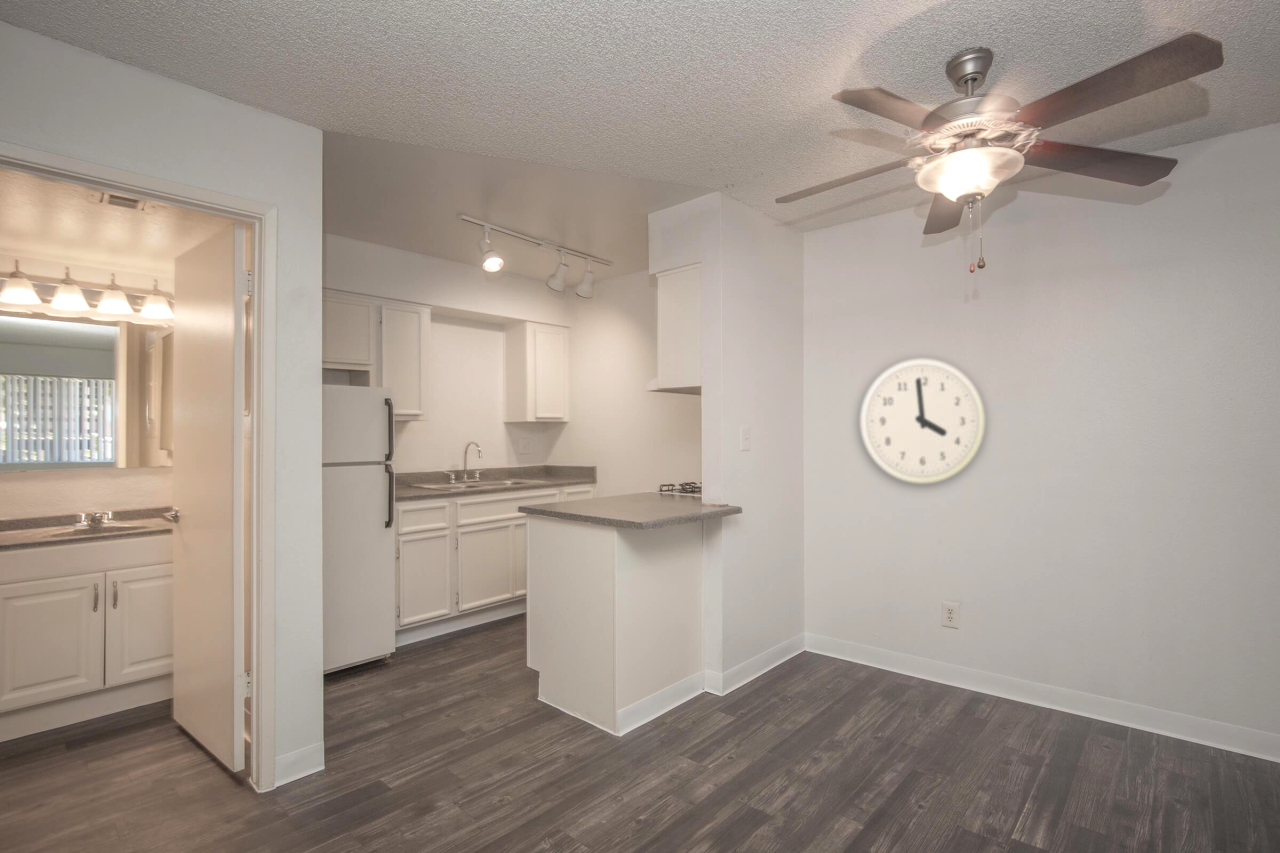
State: h=3 m=59
